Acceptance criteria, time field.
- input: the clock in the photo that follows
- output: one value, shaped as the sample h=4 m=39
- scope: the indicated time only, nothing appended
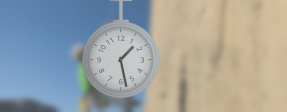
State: h=1 m=28
